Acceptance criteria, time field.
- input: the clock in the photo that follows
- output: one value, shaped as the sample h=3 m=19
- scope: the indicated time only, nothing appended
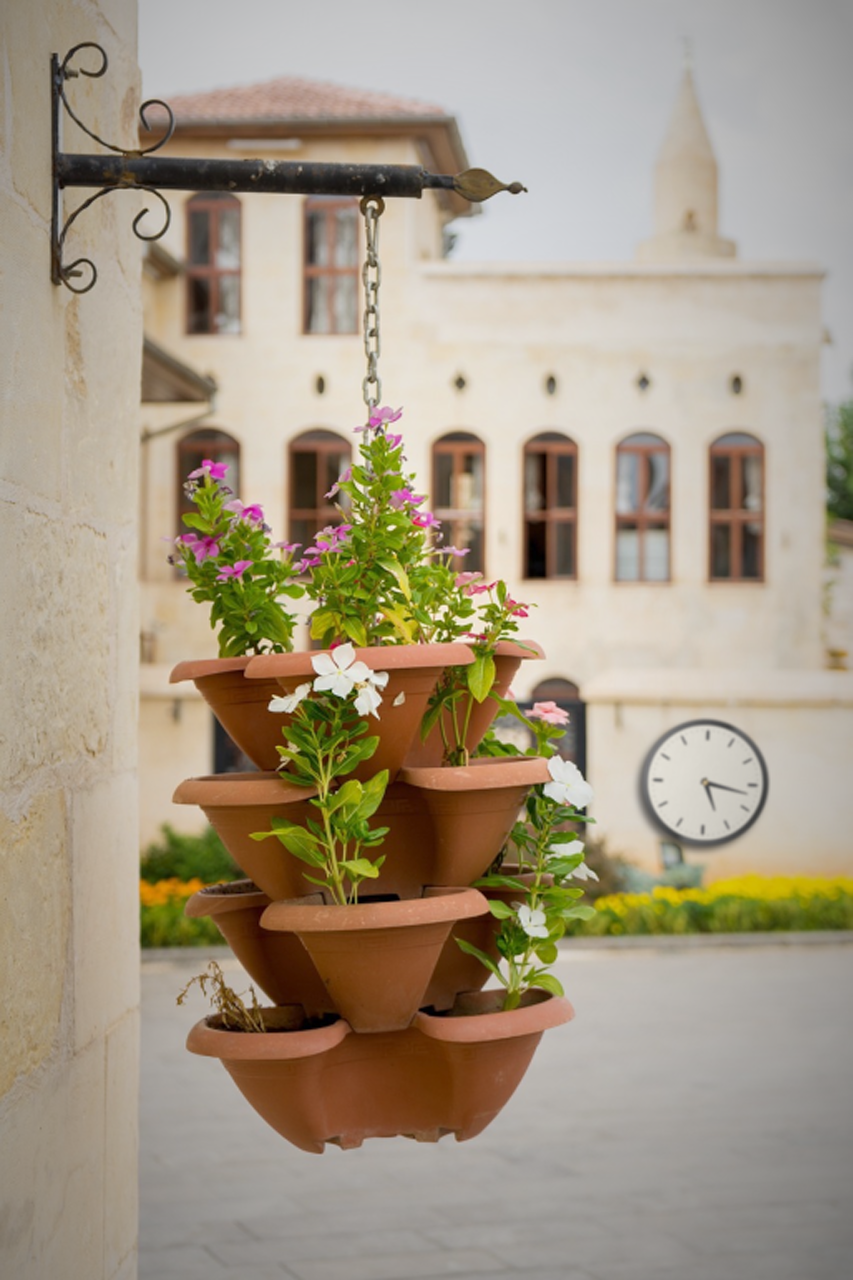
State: h=5 m=17
